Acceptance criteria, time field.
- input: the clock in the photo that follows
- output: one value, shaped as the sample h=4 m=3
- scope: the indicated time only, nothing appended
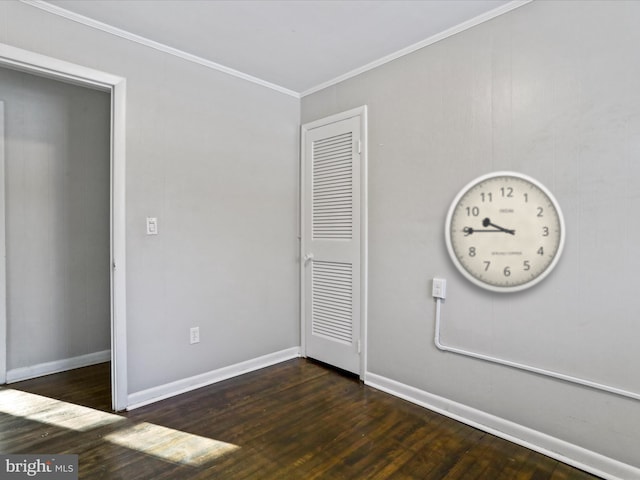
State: h=9 m=45
